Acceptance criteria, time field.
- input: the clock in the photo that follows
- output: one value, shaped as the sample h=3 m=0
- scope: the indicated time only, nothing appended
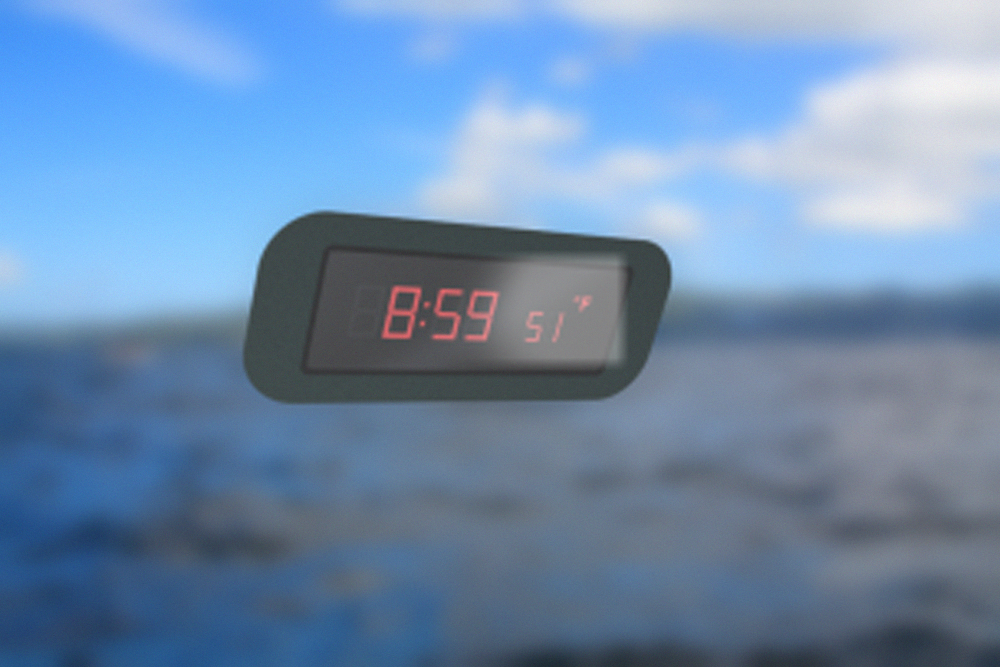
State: h=8 m=59
